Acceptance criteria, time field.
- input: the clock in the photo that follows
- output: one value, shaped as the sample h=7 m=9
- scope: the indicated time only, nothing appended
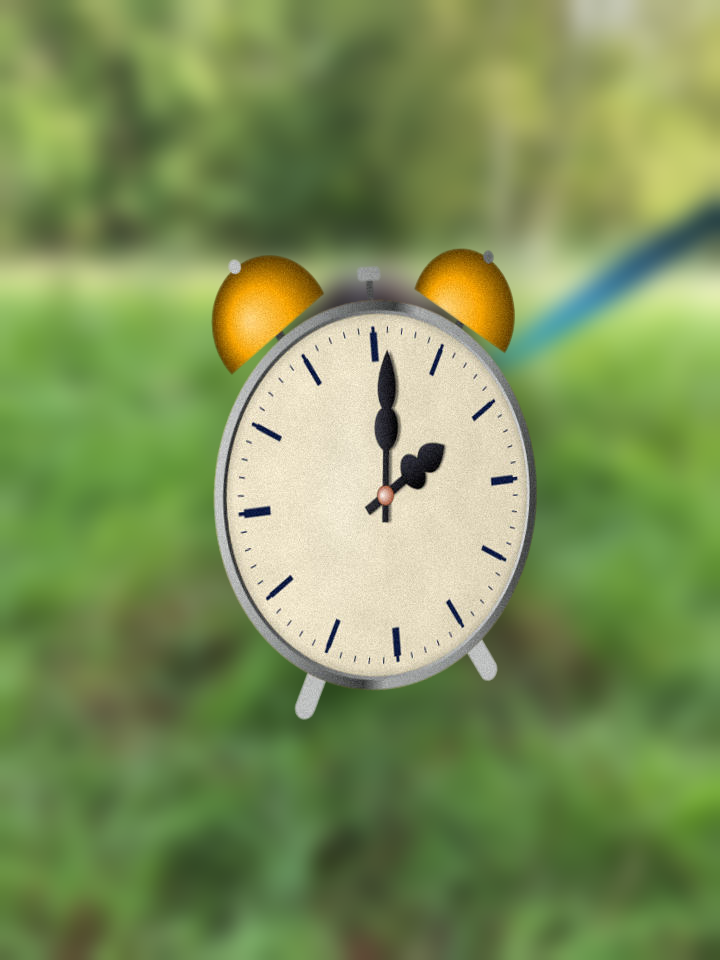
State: h=2 m=1
